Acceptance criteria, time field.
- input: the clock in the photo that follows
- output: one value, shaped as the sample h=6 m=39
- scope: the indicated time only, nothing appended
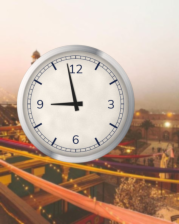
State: h=8 m=58
